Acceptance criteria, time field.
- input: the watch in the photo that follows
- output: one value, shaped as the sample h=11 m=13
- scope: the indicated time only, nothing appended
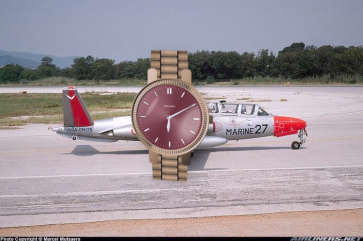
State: h=6 m=10
